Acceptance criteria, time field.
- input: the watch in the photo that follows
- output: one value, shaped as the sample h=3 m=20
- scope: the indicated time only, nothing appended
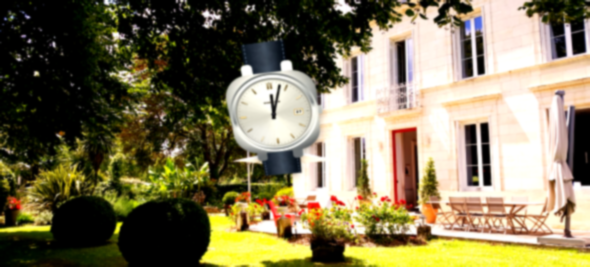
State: h=12 m=3
